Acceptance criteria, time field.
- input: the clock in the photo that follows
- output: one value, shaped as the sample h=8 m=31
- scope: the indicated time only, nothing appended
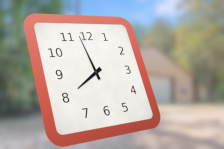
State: h=7 m=58
